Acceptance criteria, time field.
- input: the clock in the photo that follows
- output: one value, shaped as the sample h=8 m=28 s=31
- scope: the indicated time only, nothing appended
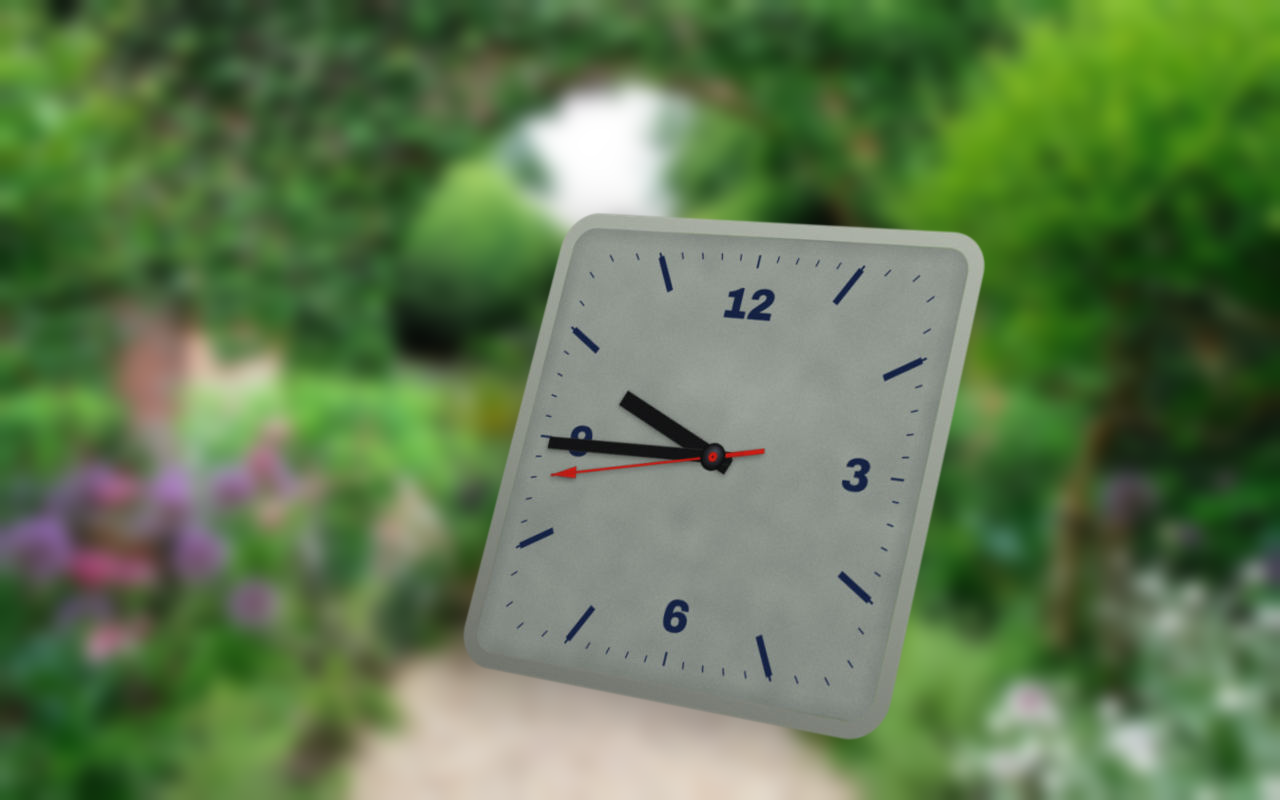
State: h=9 m=44 s=43
